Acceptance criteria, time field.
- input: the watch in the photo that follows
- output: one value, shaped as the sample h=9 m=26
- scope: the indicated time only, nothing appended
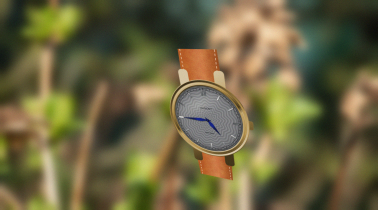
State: h=4 m=45
